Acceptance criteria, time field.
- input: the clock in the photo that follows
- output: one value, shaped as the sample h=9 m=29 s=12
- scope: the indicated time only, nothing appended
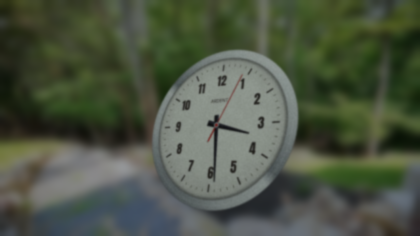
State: h=3 m=29 s=4
